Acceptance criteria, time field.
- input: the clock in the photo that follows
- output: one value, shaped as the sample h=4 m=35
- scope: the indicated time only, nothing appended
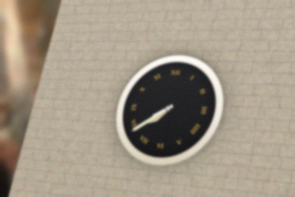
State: h=7 m=39
